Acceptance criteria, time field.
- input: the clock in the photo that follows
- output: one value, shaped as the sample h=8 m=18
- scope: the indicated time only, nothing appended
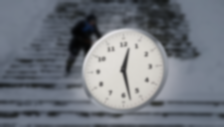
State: h=12 m=28
